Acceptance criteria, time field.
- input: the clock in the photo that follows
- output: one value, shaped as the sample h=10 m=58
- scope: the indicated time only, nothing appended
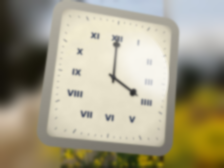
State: h=4 m=0
